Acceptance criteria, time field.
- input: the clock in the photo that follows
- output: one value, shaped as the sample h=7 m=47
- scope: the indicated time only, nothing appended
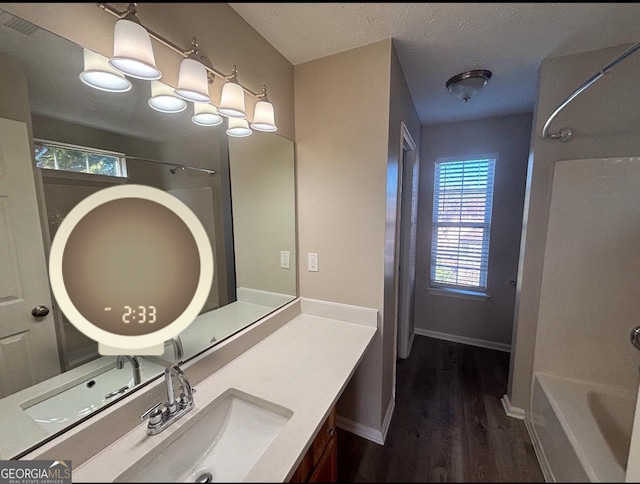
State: h=2 m=33
